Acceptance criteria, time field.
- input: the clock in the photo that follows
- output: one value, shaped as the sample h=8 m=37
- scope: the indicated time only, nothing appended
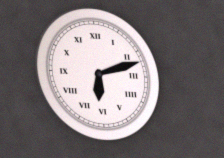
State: h=6 m=12
